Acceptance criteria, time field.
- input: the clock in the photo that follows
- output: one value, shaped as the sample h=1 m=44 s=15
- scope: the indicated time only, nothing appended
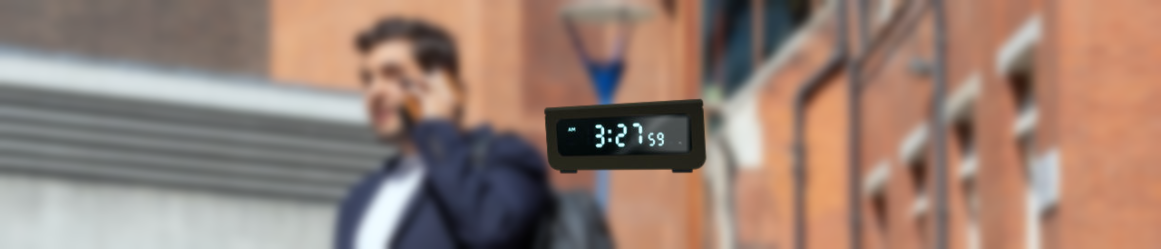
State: h=3 m=27 s=59
